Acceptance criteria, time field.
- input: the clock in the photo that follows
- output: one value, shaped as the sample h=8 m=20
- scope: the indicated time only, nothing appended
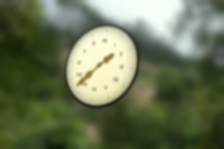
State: h=1 m=37
